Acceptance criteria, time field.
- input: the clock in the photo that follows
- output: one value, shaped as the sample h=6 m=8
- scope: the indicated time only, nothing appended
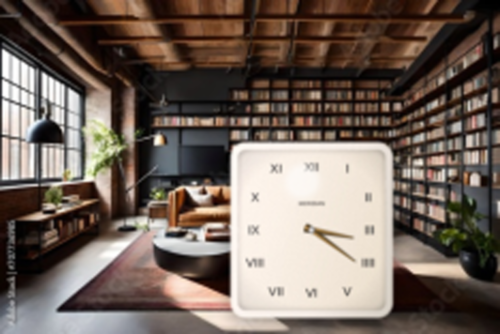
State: h=3 m=21
